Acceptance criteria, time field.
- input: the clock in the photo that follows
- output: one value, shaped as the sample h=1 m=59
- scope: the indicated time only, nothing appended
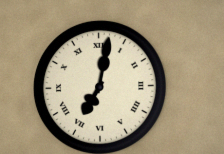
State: h=7 m=2
